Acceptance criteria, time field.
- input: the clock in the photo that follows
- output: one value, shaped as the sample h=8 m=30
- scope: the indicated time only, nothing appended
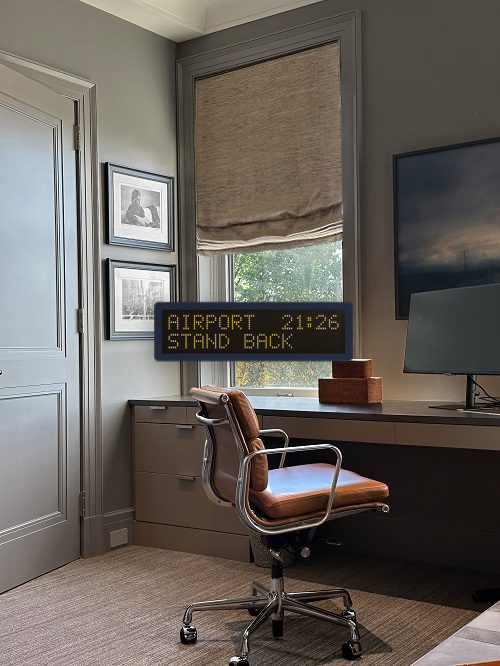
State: h=21 m=26
